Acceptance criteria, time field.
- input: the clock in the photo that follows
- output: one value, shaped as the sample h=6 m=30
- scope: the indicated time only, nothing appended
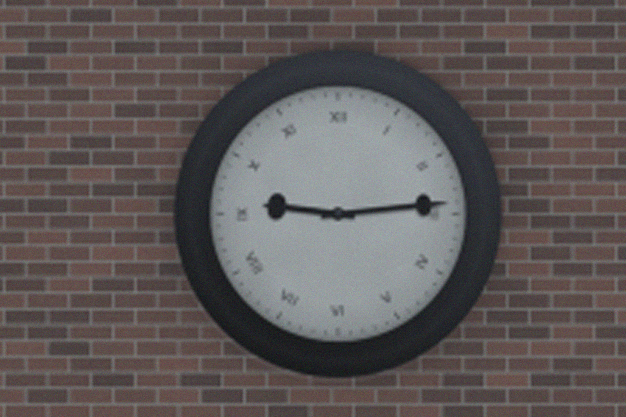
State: h=9 m=14
